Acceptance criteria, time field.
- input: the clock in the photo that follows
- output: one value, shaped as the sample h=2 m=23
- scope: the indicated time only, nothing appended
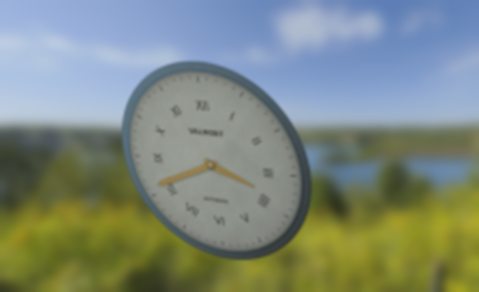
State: h=3 m=41
